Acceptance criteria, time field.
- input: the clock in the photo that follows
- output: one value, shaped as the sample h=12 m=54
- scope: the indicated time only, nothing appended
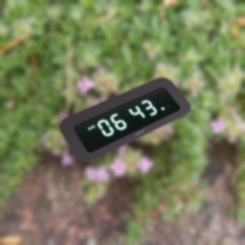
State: h=6 m=43
